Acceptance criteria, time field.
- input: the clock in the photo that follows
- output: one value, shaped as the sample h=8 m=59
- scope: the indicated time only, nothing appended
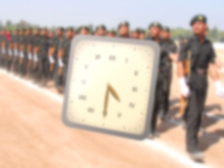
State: h=4 m=30
